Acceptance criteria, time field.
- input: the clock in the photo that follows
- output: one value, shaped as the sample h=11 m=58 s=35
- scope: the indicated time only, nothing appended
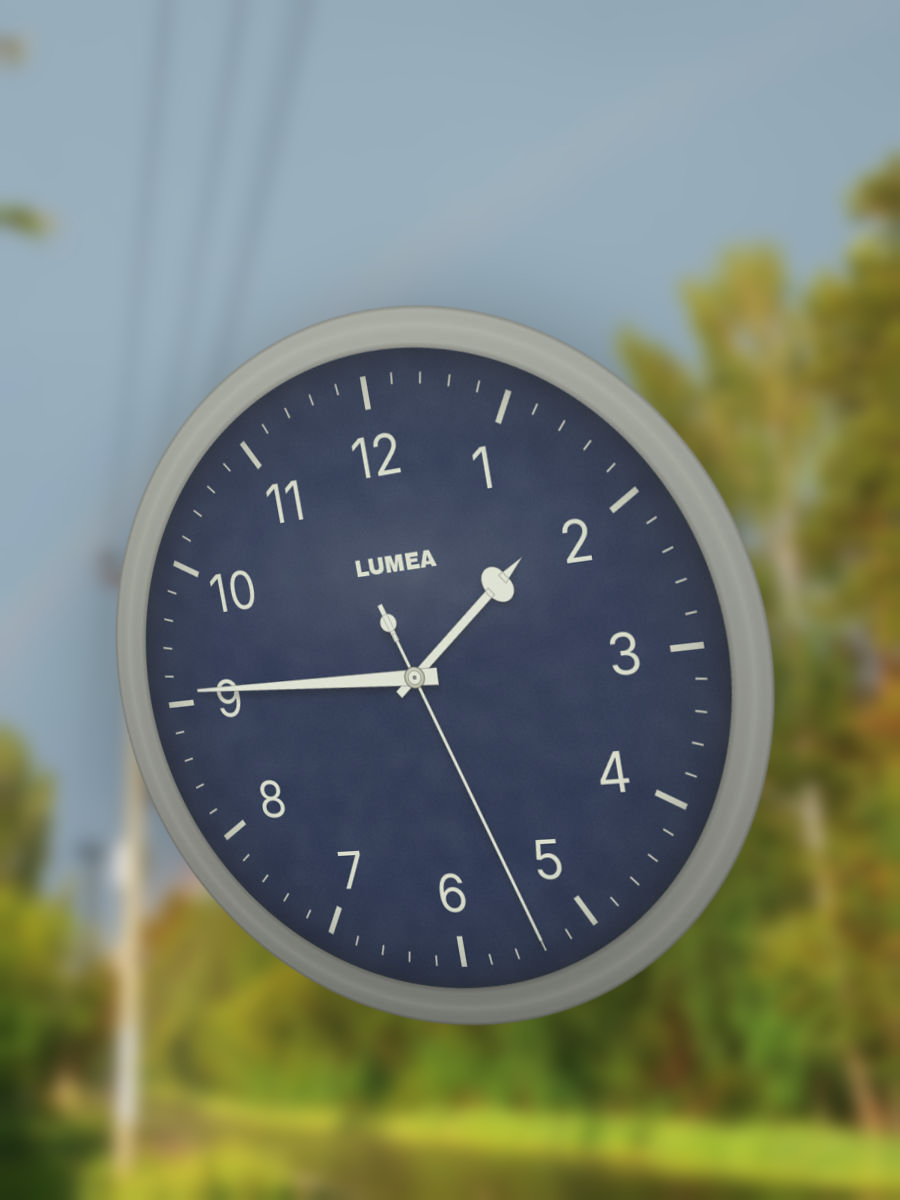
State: h=1 m=45 s=27
